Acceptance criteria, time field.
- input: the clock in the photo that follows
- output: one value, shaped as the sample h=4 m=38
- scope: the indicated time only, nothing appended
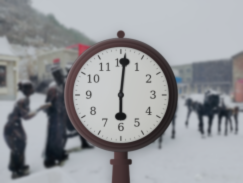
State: h=6 m=1
